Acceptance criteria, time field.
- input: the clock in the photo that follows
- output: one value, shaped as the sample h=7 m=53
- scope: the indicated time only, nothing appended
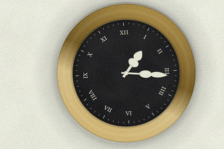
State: h=1 m=16
